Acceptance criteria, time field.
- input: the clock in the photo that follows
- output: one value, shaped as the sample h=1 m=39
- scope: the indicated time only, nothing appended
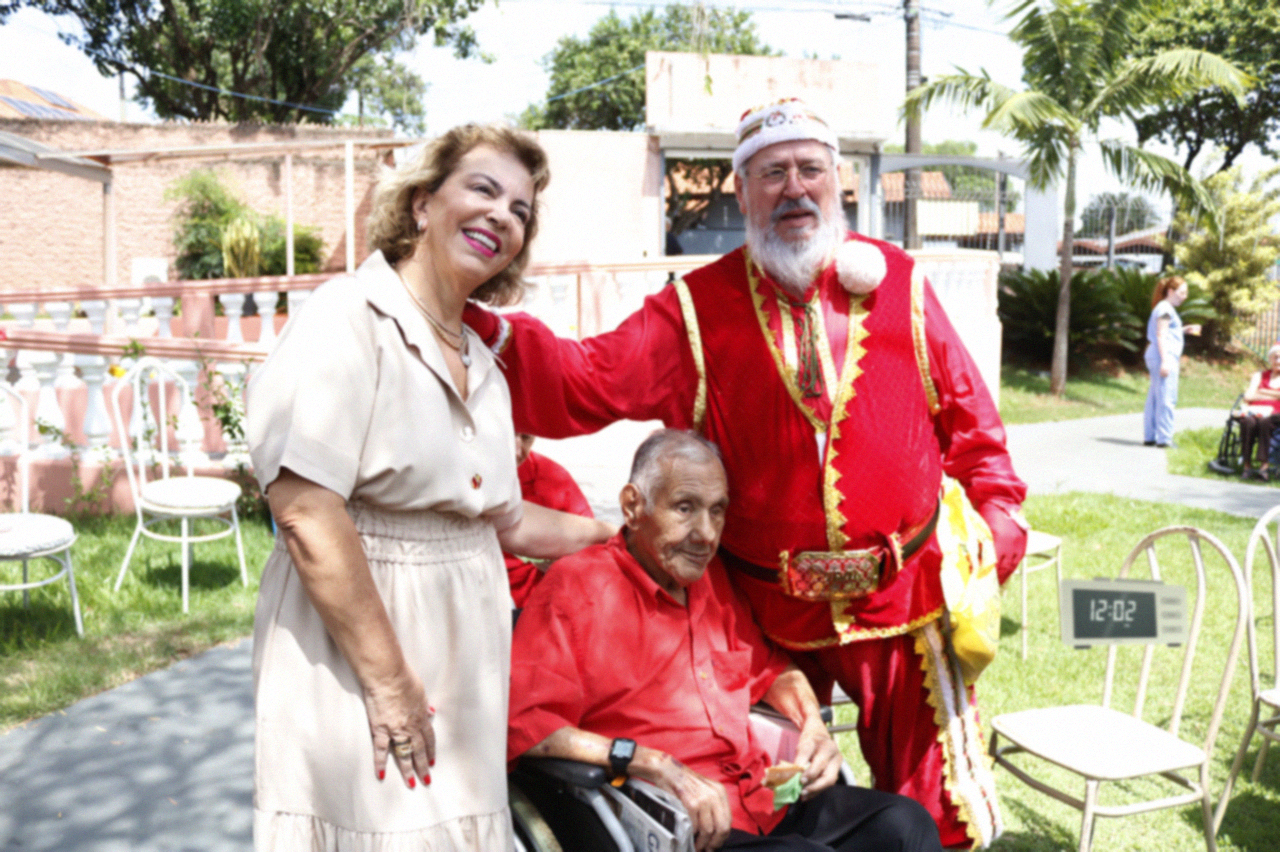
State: h=12 m=2
